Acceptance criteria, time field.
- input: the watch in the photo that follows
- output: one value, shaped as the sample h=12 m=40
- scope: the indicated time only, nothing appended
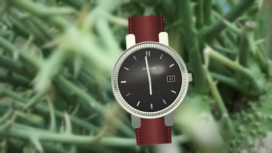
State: h=5 m=59
